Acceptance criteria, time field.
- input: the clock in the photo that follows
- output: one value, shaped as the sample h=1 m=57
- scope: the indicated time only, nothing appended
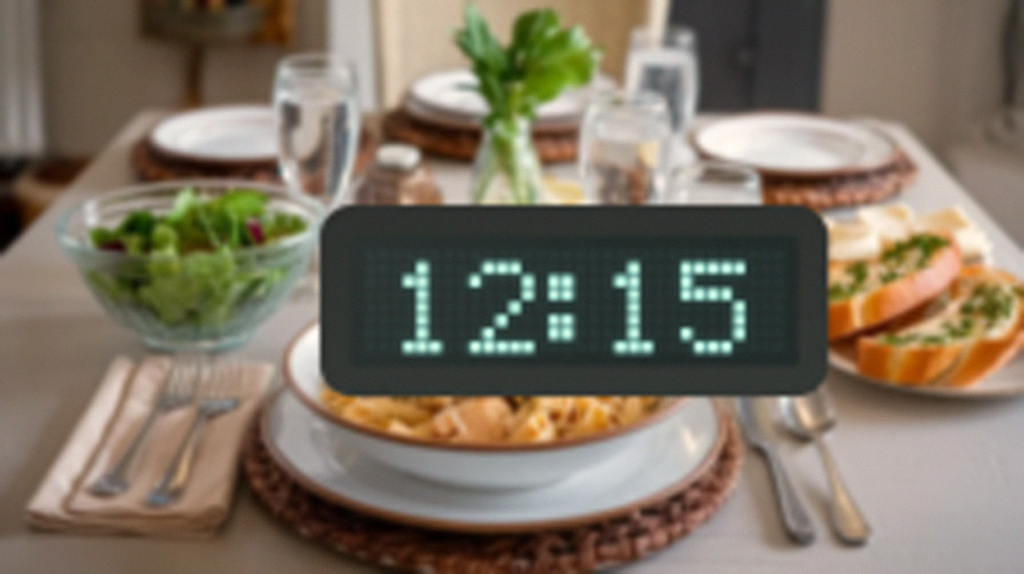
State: h=12 m=15
